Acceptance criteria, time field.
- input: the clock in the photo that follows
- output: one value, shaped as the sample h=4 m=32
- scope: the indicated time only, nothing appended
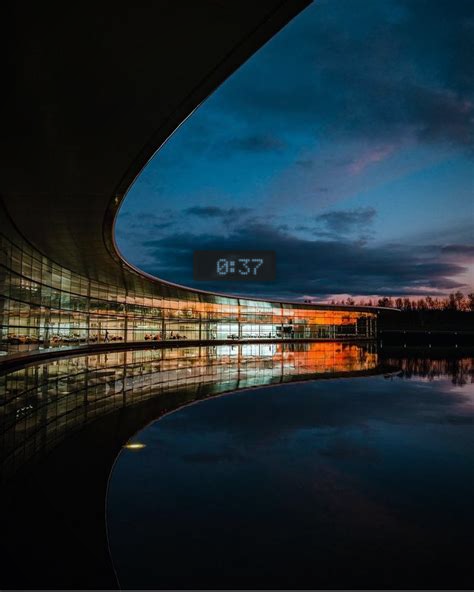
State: h=0 m=37
